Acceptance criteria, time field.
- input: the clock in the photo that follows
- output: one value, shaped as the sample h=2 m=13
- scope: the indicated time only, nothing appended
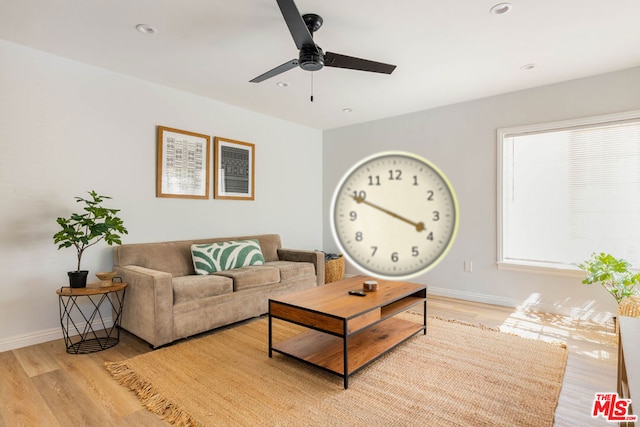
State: h=3 m=49
